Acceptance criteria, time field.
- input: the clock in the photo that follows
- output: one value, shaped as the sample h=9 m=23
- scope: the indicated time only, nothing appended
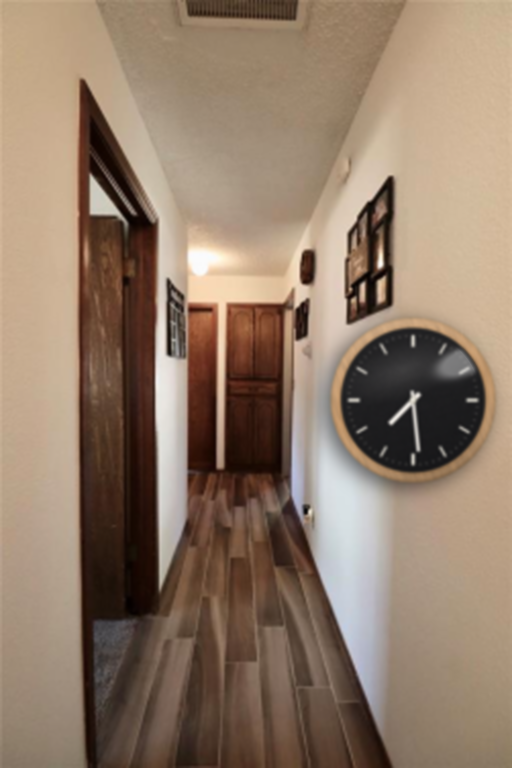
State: h=7 m=29
